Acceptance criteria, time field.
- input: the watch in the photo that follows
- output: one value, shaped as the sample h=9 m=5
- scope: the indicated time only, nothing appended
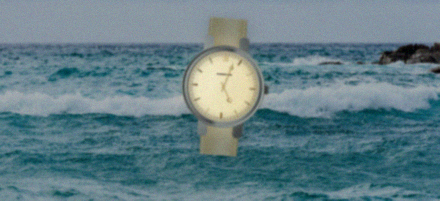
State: h=5 m=3
